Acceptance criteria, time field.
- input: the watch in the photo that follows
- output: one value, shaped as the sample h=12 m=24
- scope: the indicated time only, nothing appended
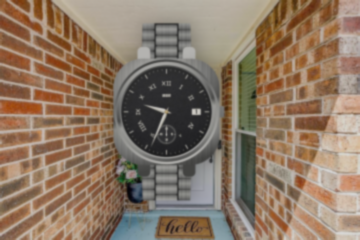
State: h=9 m=34
